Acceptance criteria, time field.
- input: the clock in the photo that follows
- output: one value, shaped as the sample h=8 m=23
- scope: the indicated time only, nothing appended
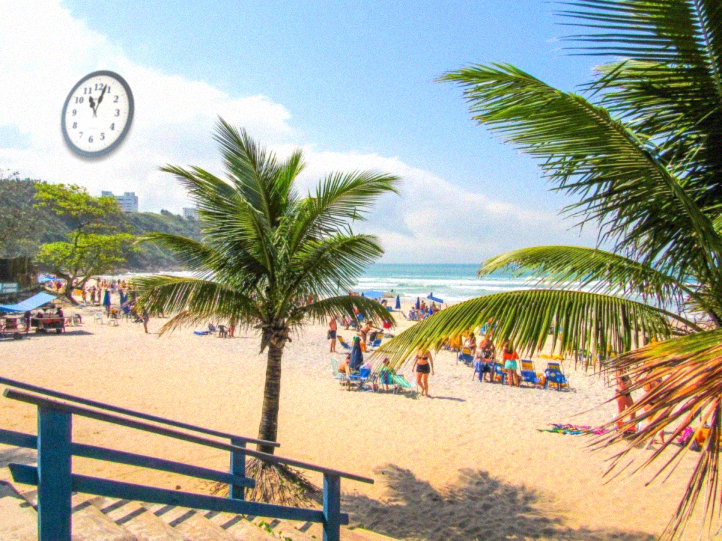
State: h=11 m=3
